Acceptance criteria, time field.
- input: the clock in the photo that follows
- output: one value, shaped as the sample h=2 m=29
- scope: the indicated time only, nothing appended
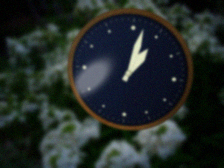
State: h=1 m=2
